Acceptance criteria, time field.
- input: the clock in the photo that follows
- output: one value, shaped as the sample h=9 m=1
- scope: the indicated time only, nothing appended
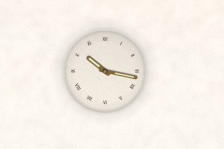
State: h=10 m=17
